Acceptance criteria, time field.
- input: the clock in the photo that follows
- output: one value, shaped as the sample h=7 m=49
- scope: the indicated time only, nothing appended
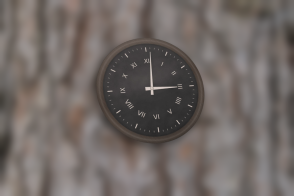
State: h=3 m=1
